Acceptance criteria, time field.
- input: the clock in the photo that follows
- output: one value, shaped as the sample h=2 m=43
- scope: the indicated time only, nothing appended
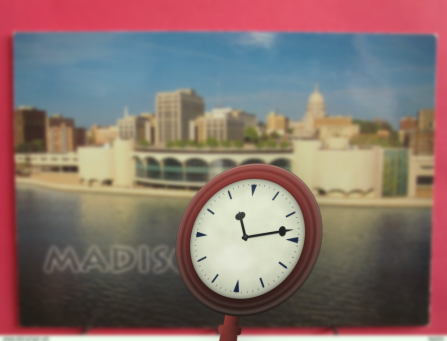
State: h=11 m=13
